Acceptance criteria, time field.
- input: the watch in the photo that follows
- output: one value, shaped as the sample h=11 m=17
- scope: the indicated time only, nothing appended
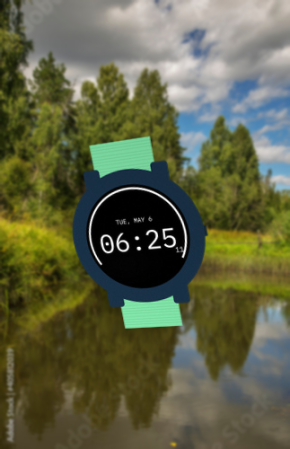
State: h=6 m=25
